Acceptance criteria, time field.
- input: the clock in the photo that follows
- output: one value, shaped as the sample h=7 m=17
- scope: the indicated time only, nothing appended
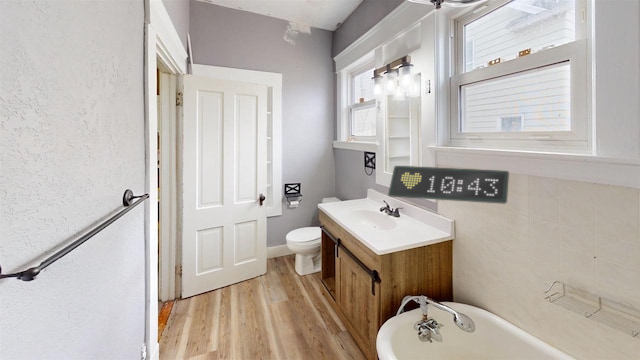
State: h=10 m=43
